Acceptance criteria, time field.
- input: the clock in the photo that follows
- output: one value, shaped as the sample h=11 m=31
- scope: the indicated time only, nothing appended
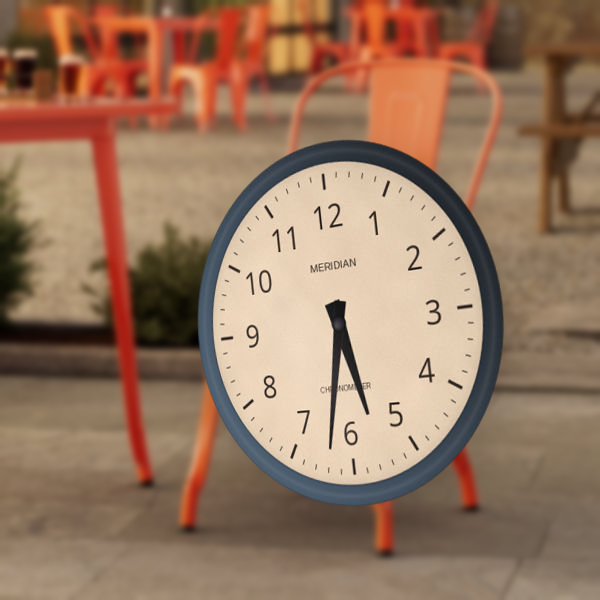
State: h=5 m=32
